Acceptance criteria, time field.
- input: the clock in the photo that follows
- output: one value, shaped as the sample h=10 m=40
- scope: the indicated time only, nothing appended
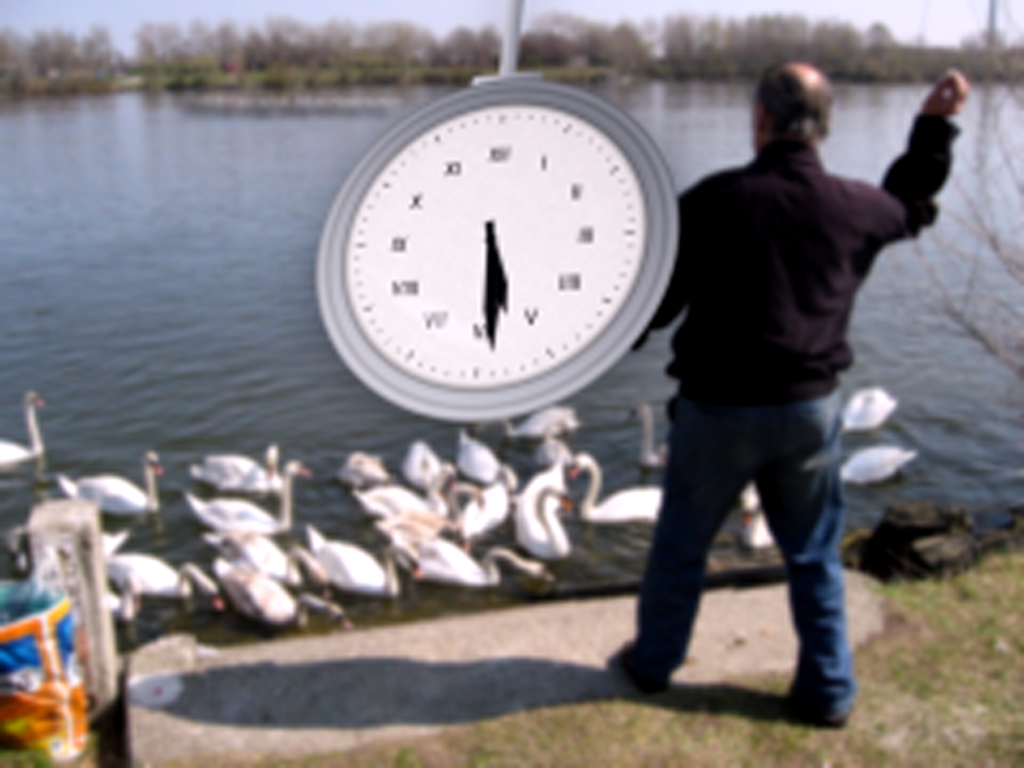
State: h=5 m=29
